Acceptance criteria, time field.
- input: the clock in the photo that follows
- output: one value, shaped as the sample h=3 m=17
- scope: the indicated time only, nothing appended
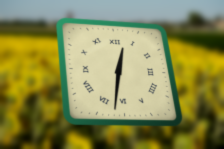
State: h=12 m=32
